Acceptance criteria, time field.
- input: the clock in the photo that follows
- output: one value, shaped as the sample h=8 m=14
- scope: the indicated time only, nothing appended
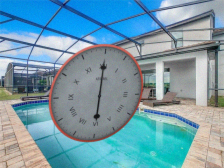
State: h=6 m=0
